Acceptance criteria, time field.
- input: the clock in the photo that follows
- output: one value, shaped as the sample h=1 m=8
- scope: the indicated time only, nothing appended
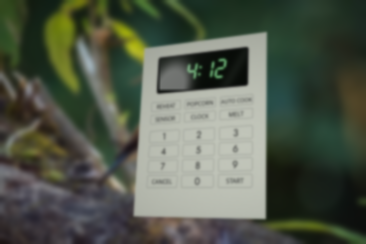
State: h=4 m=12
